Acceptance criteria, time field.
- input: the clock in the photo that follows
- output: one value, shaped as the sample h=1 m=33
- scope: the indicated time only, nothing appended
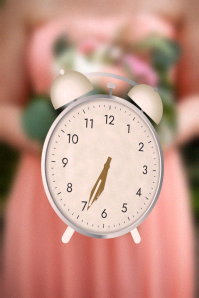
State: h=6 m=34
